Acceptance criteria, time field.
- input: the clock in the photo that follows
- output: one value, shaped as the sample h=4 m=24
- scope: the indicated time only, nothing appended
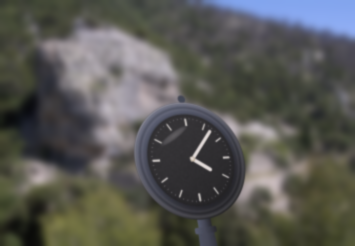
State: h=4 m=7
